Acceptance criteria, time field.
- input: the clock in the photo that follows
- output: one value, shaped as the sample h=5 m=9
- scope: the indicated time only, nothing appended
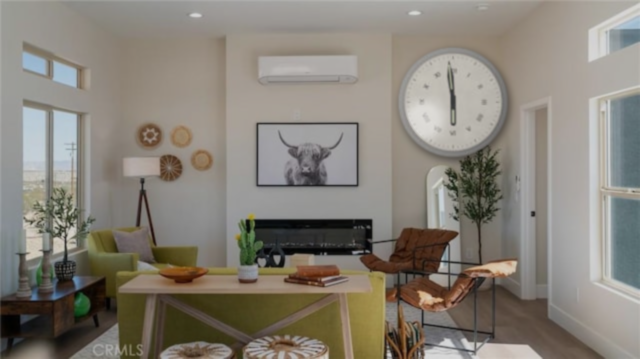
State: h=5 m=59
